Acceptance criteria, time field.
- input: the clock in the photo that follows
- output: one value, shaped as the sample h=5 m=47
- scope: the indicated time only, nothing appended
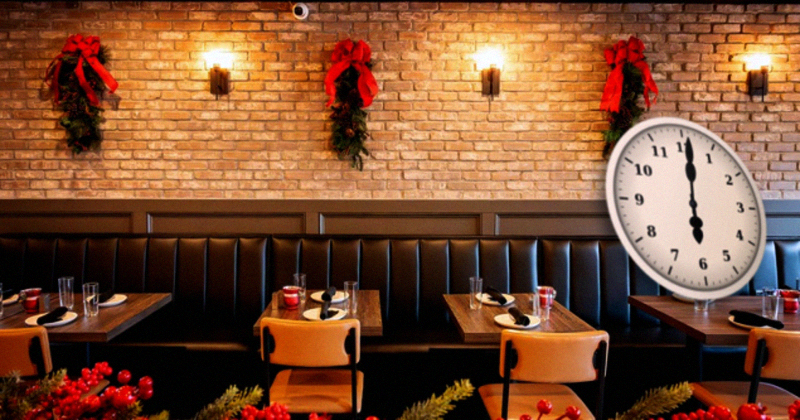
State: h=6 m=1
